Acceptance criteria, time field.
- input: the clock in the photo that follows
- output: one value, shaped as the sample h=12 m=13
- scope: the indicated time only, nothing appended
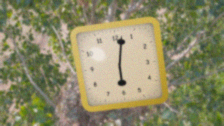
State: h=6 m=2
